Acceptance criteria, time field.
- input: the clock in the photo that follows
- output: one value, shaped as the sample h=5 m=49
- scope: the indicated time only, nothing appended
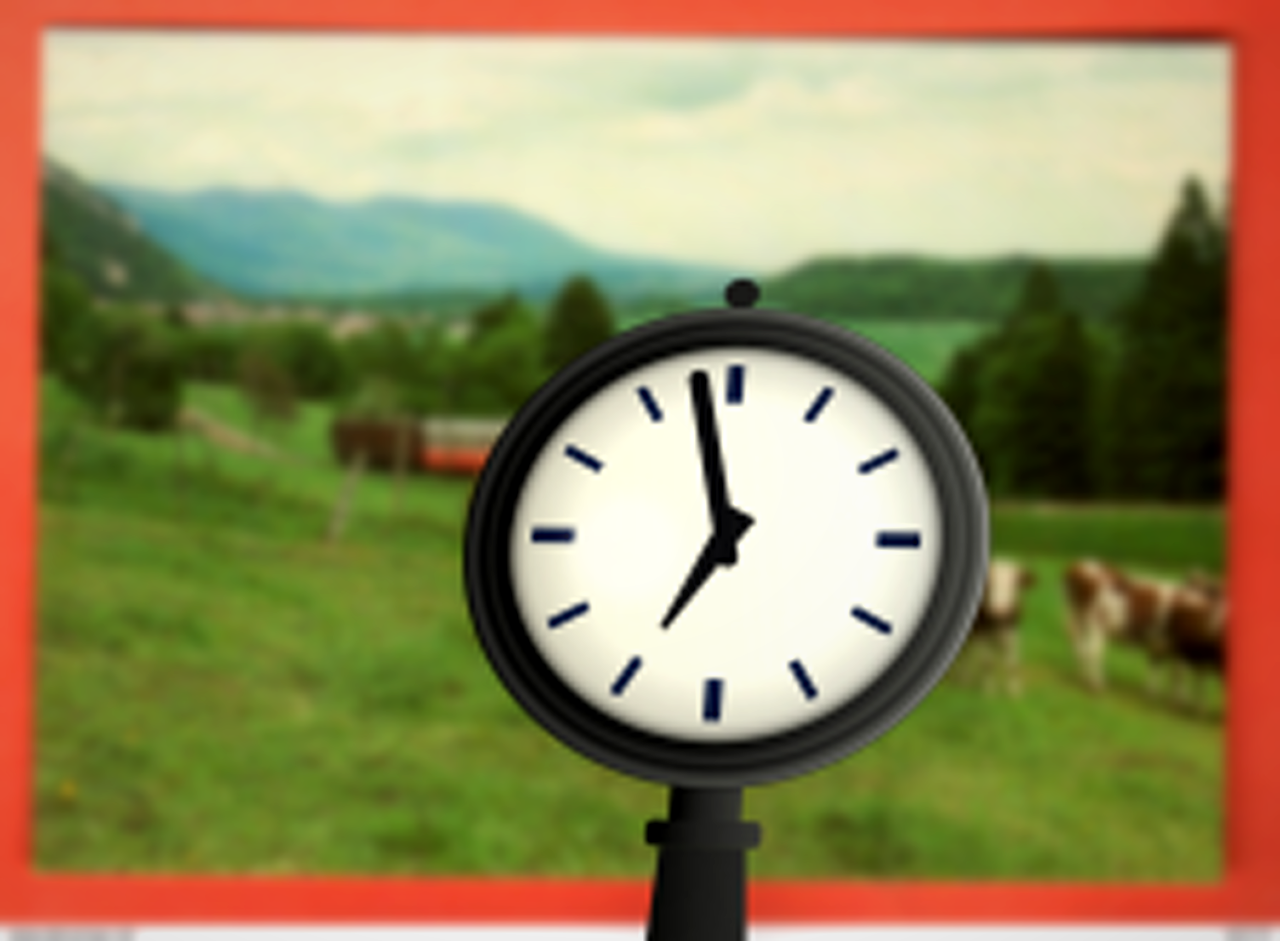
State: h=6 m=58
